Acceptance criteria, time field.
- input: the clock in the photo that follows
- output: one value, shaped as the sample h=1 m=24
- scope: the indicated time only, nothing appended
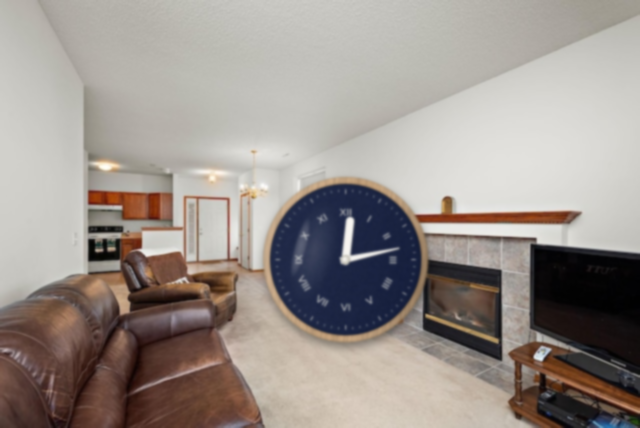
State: h=12 m=13
